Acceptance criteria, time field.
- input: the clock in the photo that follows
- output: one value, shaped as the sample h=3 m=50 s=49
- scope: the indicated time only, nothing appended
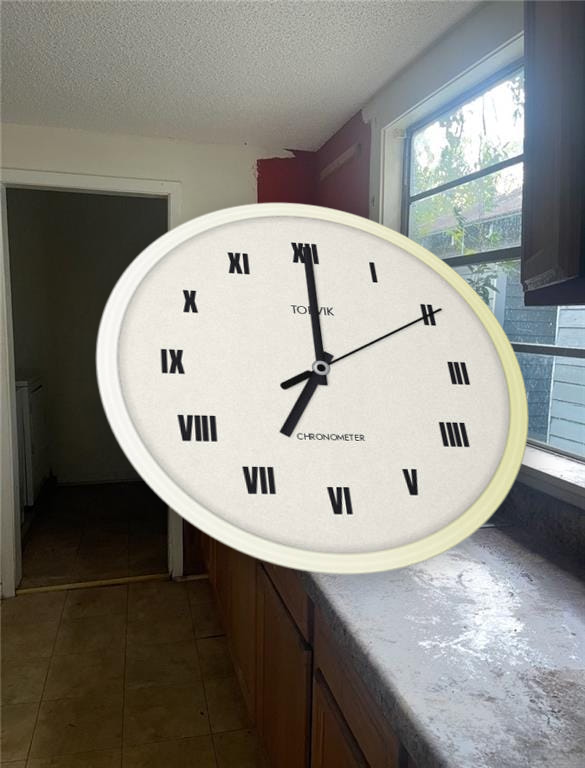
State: h=7 m=0 s=10
